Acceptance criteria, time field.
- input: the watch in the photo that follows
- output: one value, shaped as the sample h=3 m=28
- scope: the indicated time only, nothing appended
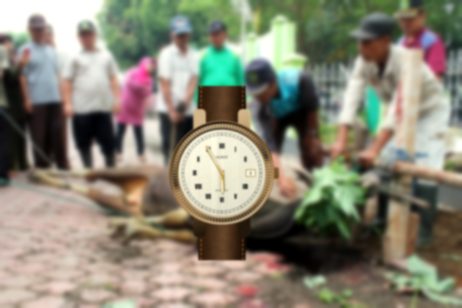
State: h=5 m=55
